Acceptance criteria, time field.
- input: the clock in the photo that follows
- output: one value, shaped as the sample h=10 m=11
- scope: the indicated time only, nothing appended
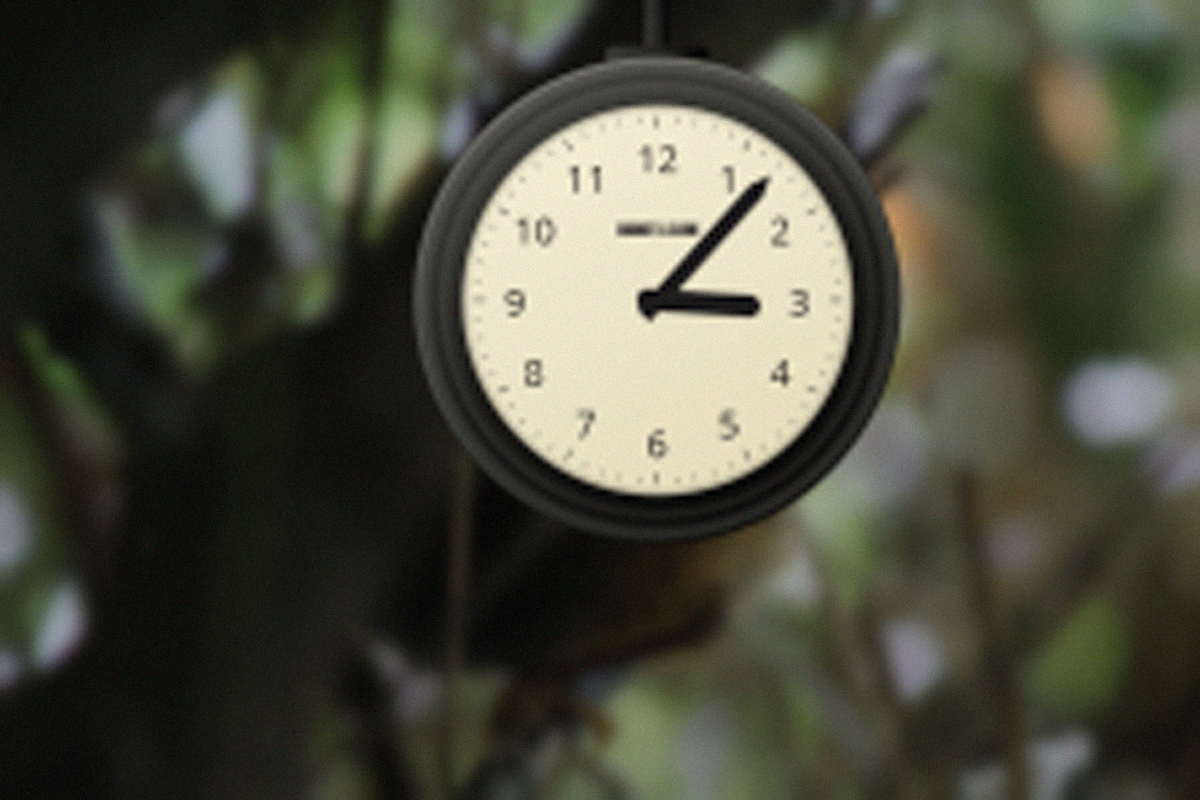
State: h=3 m=7
